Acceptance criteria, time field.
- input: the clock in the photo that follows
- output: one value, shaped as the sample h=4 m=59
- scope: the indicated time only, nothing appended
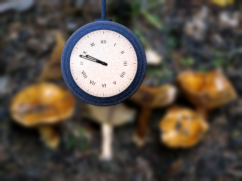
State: h=9 m=48
